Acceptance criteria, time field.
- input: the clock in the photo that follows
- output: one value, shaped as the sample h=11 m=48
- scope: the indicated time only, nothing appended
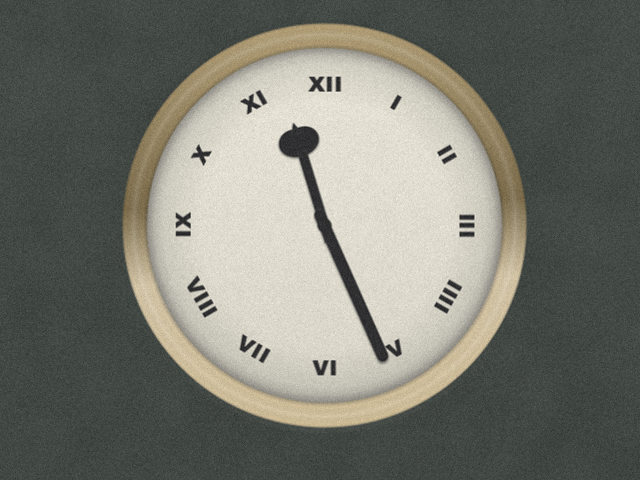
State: h=11 m=26
